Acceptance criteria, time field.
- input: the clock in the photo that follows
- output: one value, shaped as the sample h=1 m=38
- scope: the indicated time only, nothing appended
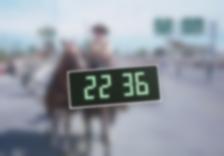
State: h=22 m=36
